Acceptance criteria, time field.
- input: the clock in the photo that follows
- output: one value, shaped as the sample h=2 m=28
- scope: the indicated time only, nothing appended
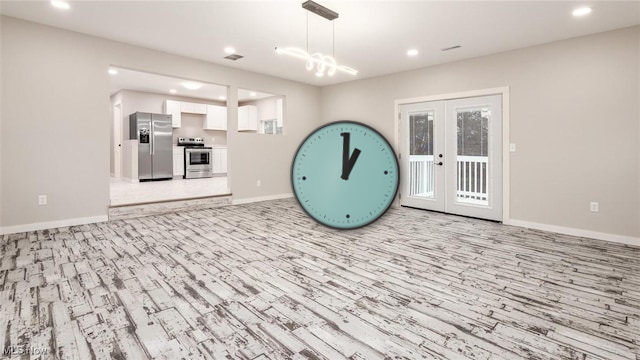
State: h=1 m=1
